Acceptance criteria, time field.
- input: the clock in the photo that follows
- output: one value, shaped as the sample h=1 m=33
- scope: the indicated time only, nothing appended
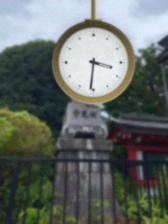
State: h=3 m=31
